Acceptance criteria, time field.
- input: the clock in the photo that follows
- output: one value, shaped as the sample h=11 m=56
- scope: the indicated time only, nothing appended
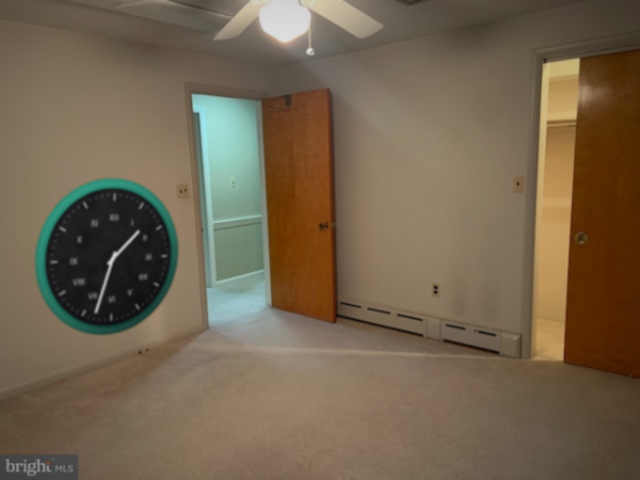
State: h=1 m=33
